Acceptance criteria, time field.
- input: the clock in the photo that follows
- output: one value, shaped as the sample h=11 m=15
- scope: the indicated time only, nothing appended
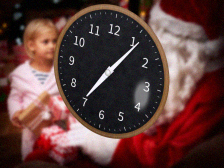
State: h=7 m=6
